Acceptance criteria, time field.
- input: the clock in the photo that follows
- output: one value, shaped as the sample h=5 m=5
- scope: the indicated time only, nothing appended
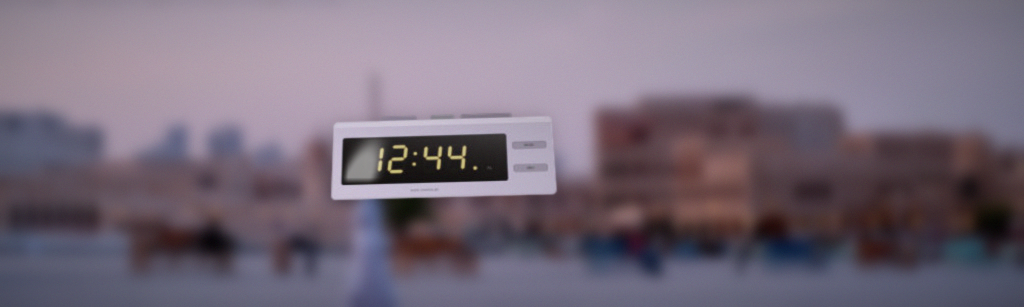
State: h=12 m=44
